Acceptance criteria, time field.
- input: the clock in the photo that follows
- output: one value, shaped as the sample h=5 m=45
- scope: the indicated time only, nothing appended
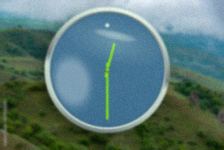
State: h=12 m=30
